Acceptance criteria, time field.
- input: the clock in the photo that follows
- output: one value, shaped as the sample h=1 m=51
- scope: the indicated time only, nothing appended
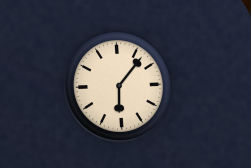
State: h=6 m=7
